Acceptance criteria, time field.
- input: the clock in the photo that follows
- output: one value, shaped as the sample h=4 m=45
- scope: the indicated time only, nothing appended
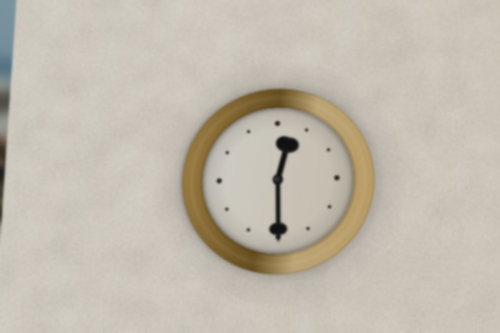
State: h=12 m=30
